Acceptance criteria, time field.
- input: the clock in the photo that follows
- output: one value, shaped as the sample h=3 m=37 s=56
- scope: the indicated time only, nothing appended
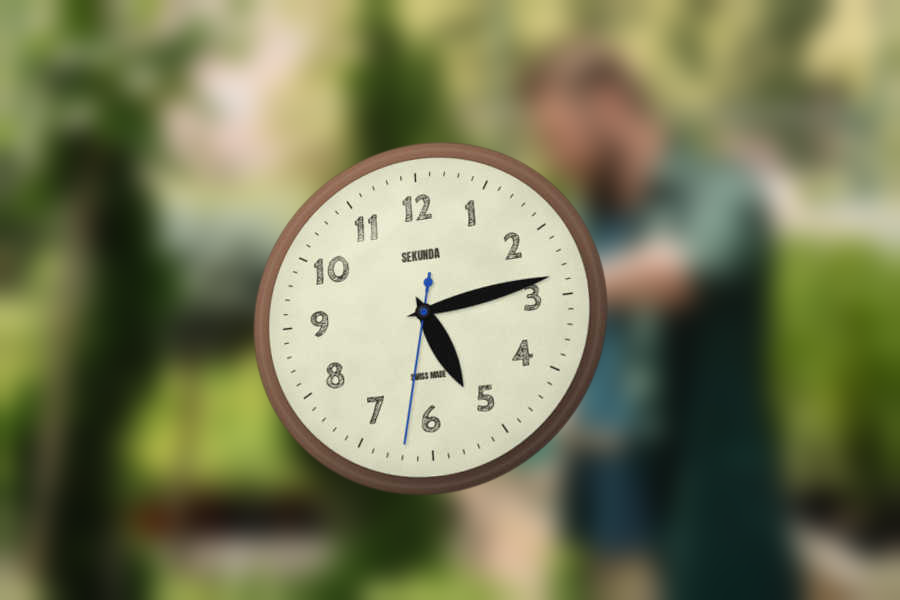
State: h=5 m=13 s=32
